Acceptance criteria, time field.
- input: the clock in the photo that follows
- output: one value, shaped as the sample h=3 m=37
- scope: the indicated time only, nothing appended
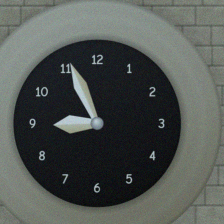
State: h=8 m=56
